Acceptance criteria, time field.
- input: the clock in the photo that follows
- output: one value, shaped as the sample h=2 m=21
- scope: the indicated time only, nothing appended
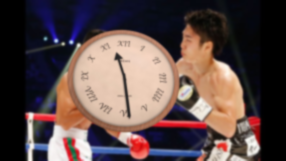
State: h=11 m=29
